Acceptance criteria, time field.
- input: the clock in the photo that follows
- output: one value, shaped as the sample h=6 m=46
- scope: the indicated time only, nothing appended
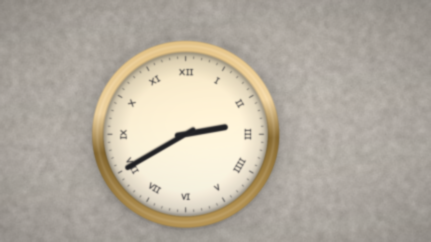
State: h=2 m=40
